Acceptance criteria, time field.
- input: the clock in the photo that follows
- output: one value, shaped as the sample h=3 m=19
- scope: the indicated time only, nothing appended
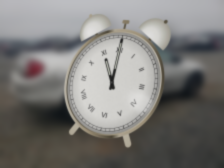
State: h=11 m=0
